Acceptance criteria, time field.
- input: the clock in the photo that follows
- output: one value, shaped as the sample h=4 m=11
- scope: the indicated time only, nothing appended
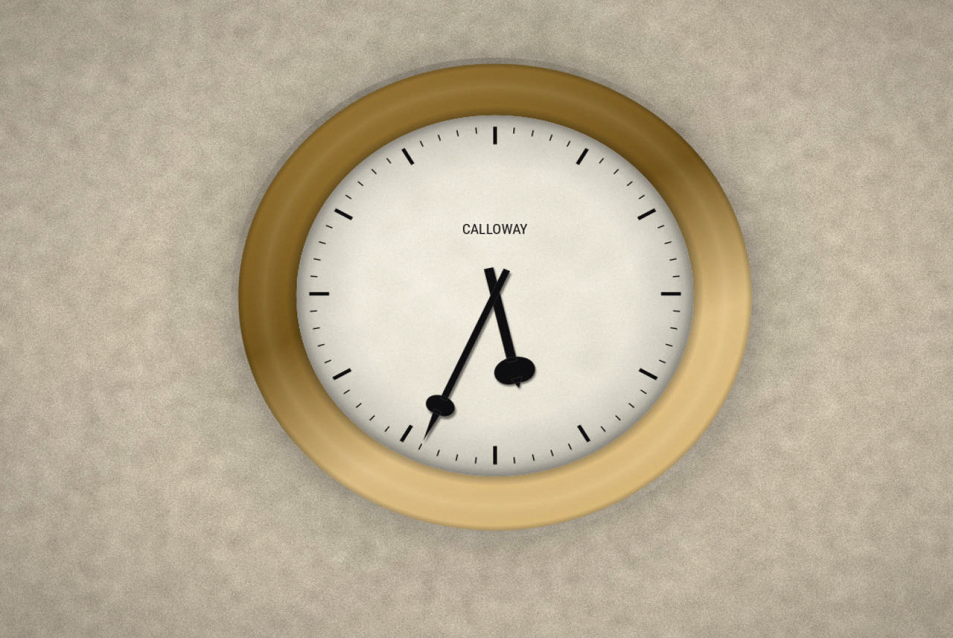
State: h=5 m=34
